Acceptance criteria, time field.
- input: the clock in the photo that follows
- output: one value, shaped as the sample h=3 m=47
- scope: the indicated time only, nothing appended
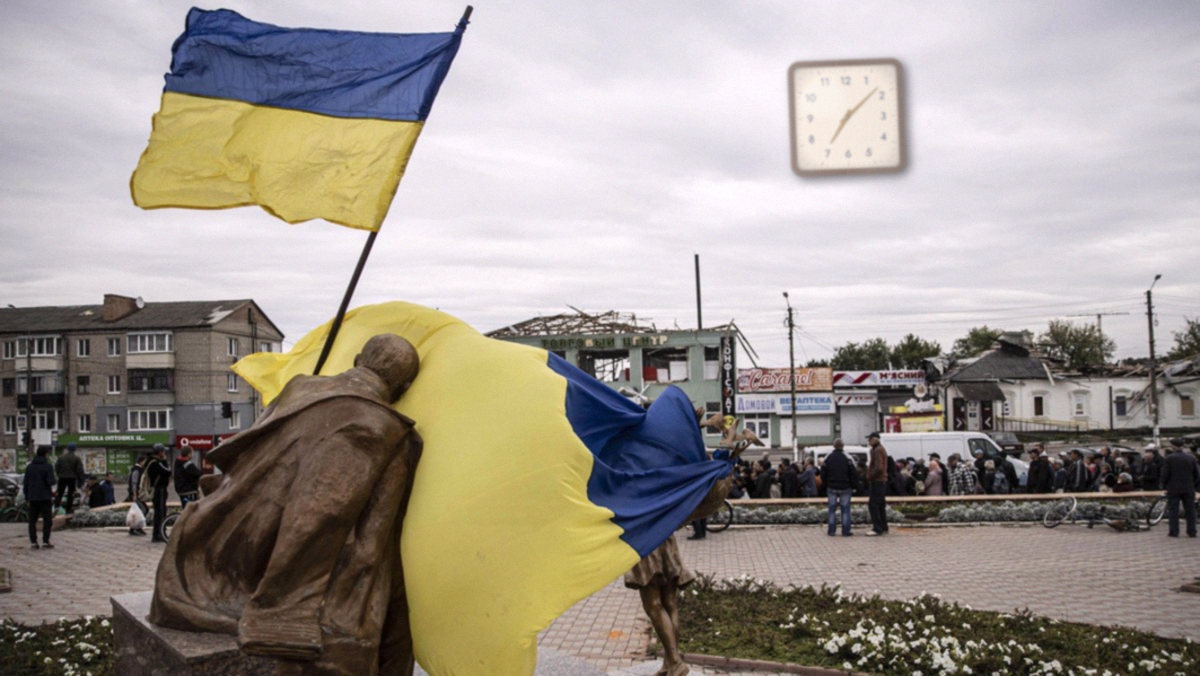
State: h=7 m=8
